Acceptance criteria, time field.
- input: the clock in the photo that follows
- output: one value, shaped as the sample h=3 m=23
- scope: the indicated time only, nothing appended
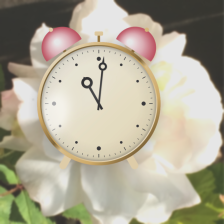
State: h=11 m=1
